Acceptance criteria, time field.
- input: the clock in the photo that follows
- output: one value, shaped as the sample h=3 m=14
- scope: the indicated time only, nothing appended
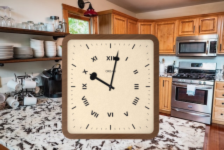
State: h=10 m=2
